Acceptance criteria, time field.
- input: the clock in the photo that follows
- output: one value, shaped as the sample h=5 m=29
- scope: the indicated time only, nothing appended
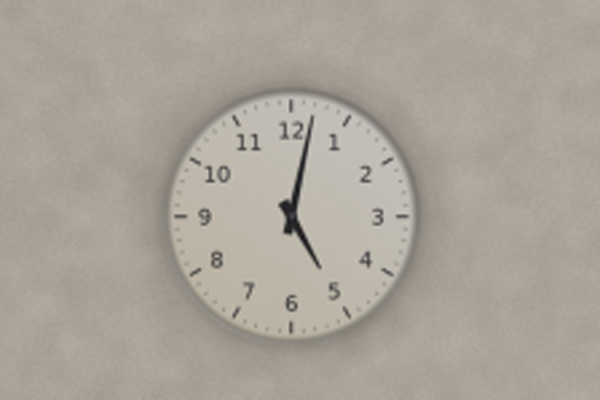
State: h=5 m=2
